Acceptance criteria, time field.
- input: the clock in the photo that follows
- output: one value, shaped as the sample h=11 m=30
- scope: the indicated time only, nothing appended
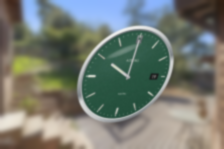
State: h=10 m=0
